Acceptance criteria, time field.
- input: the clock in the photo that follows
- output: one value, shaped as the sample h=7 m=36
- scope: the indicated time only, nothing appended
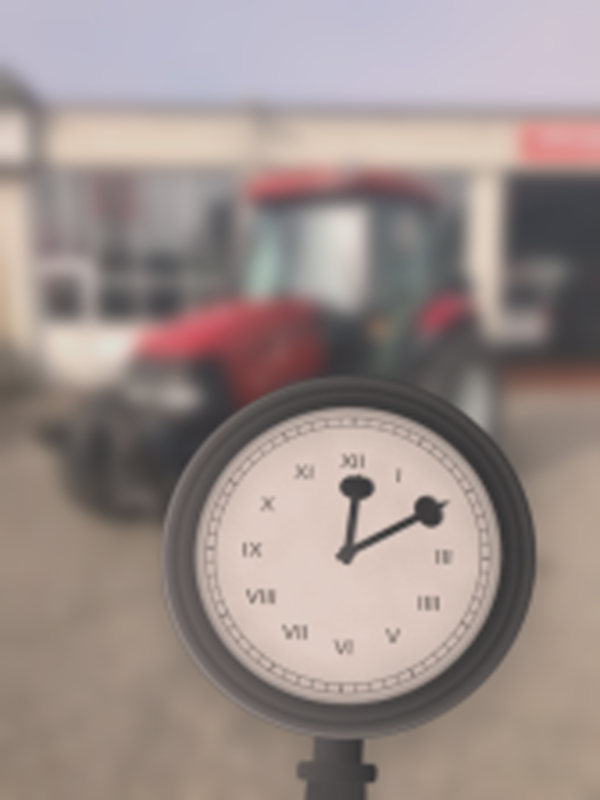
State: h=12 m=10
